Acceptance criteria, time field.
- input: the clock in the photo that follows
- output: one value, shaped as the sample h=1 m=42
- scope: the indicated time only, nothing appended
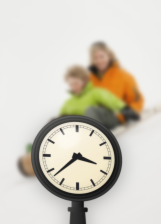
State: h=3 m=38
